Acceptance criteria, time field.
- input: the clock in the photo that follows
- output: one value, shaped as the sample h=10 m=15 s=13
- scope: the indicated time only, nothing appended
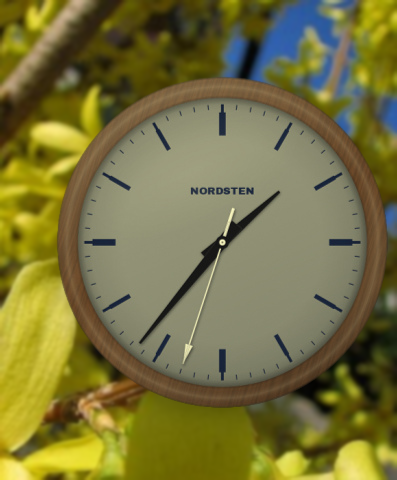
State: h=1 m=36 s=33
